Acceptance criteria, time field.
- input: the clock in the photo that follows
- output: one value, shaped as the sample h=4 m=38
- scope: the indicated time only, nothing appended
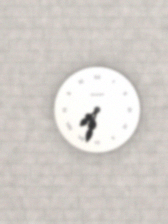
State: h=7 m=33
